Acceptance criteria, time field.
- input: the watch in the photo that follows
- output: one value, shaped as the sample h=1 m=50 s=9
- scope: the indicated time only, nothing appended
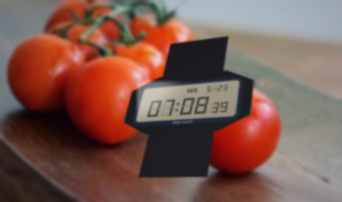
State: h=7 m=8 s=39
